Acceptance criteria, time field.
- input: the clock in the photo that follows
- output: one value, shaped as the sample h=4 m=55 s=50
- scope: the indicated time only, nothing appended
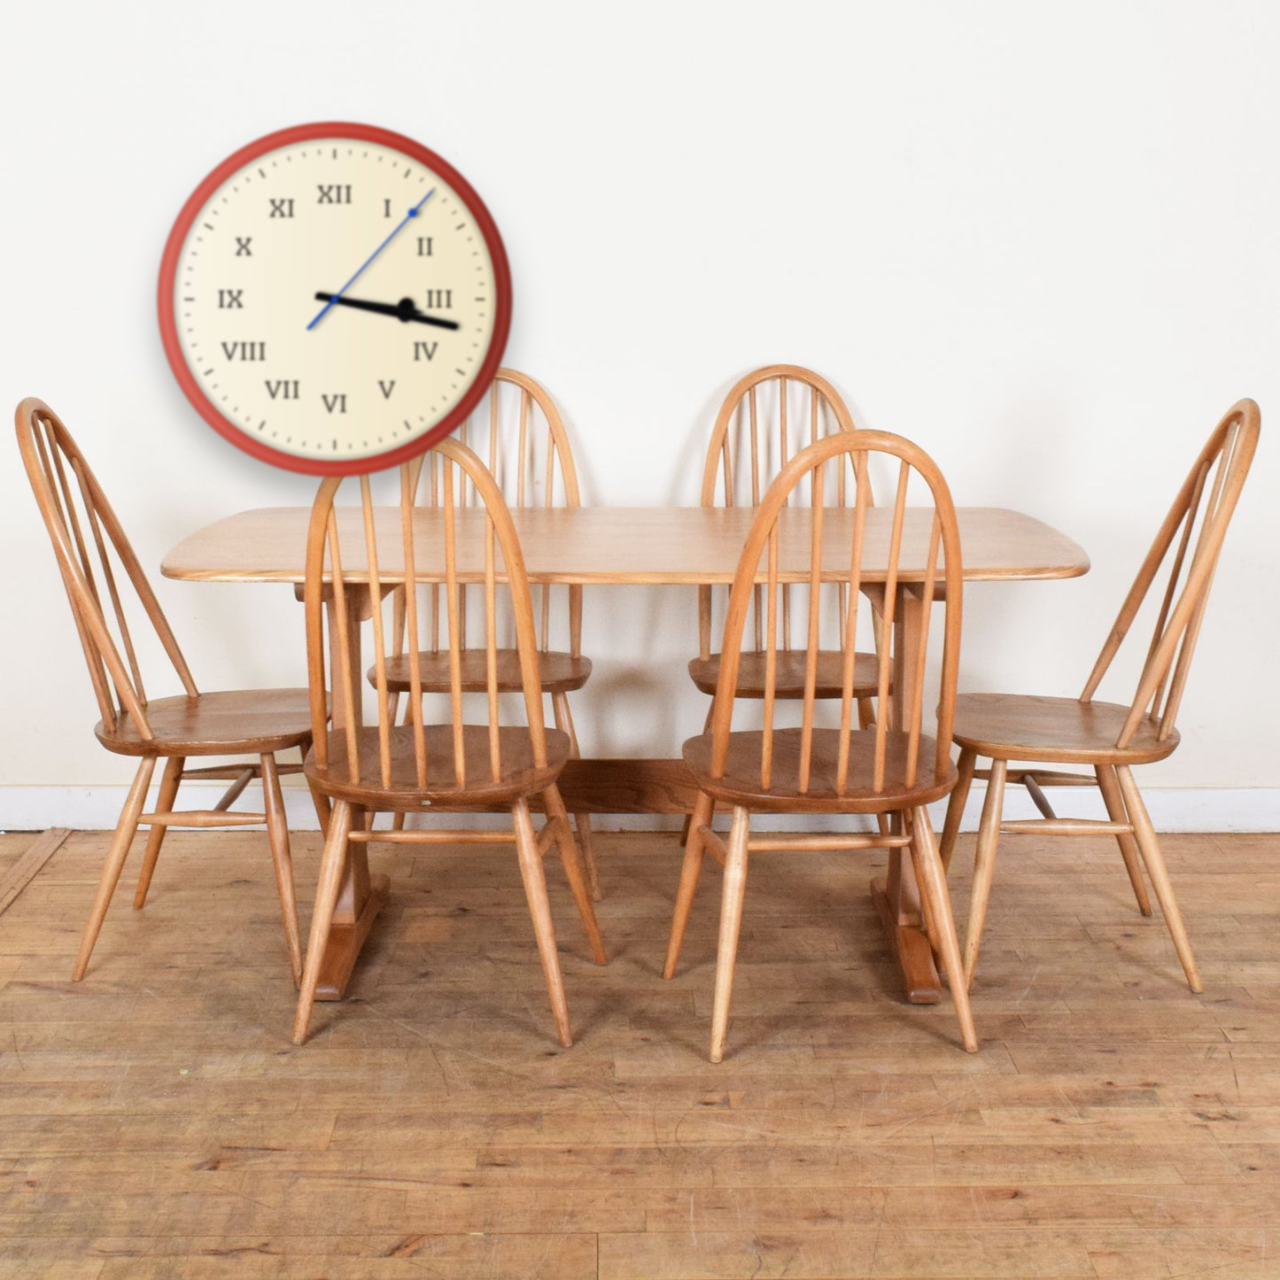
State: h=3 m=17 s=7
